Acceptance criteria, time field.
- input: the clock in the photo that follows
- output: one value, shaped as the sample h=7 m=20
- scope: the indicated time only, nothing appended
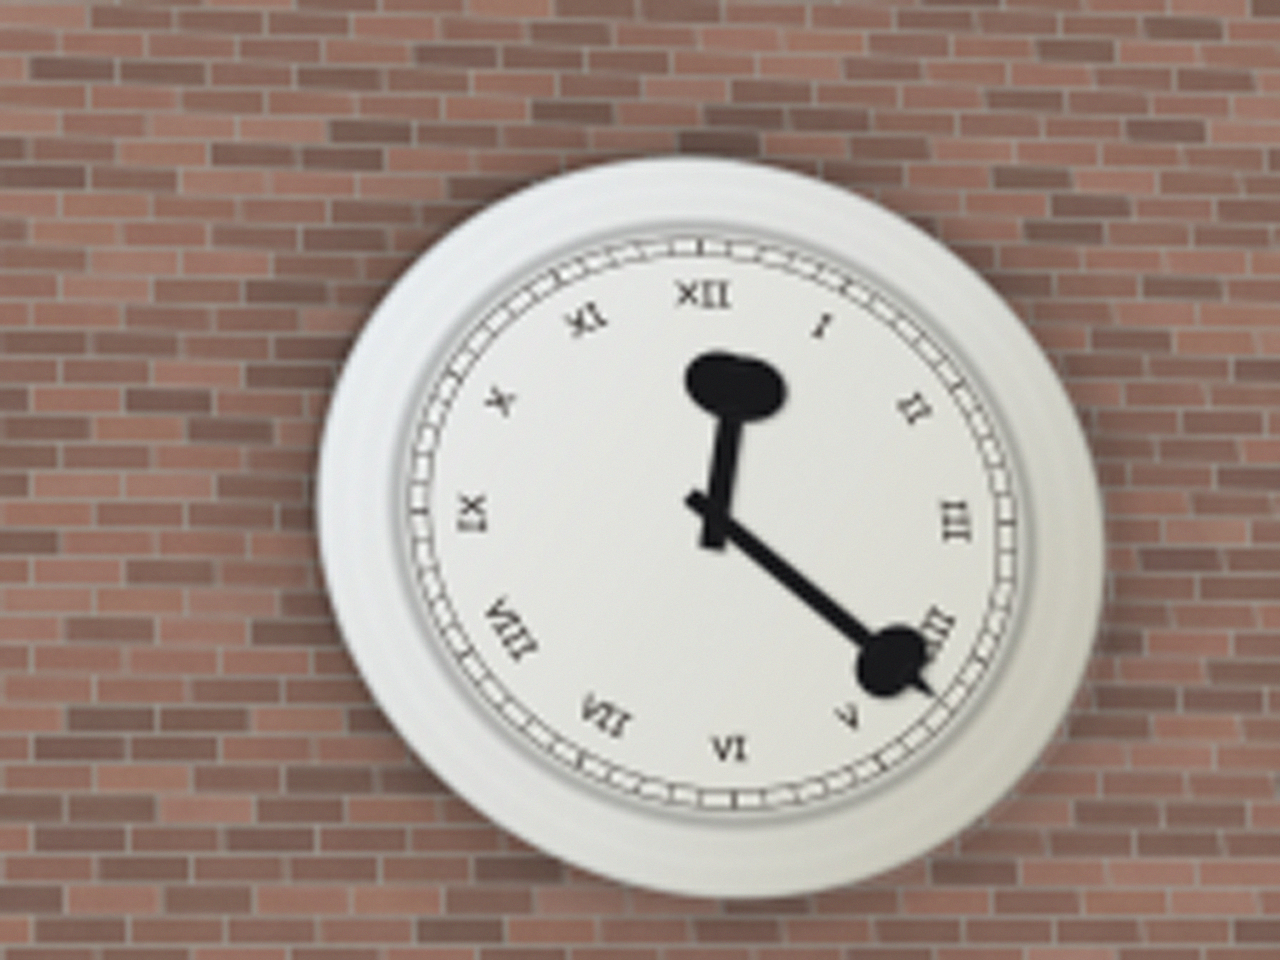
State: h=12 m=22
